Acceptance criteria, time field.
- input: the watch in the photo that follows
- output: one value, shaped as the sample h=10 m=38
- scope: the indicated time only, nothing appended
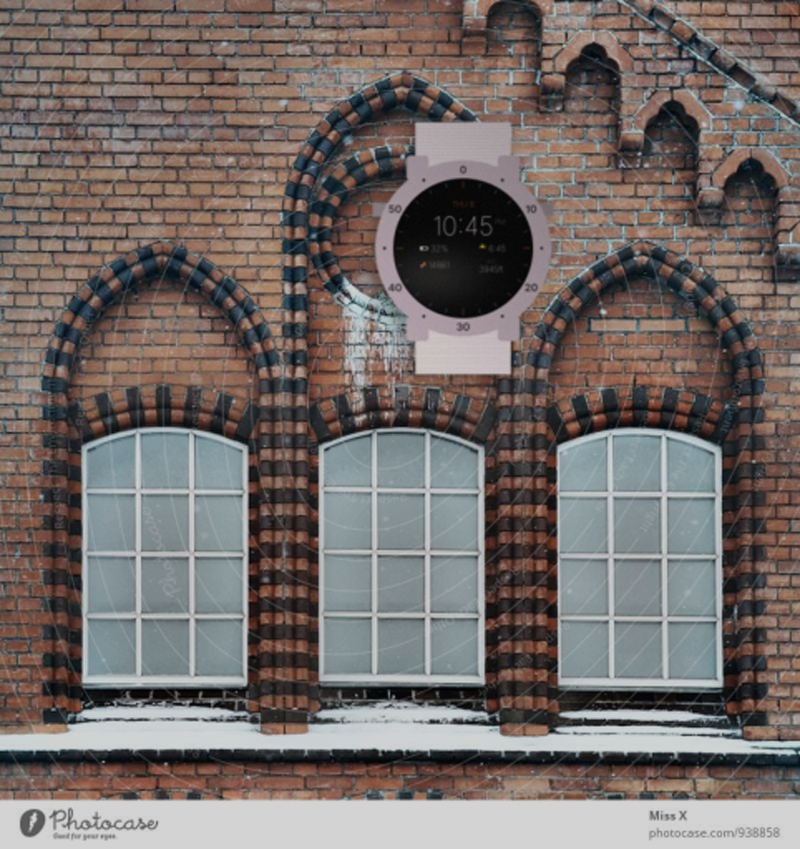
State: h=10 m=45
